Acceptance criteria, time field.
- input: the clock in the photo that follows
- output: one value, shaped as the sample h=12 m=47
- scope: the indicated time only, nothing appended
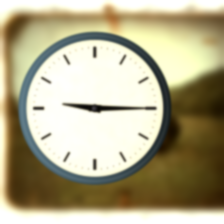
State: h=9 m=15
